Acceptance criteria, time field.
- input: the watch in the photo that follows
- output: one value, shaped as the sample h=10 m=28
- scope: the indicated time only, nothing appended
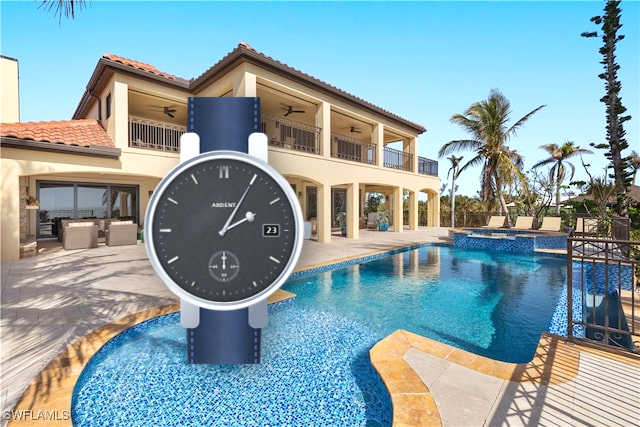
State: h=2 m=5
